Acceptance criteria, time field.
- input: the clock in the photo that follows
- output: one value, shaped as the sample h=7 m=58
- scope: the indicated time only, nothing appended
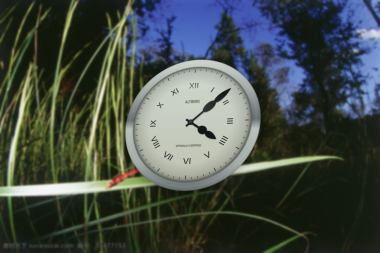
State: h=4 m=8
